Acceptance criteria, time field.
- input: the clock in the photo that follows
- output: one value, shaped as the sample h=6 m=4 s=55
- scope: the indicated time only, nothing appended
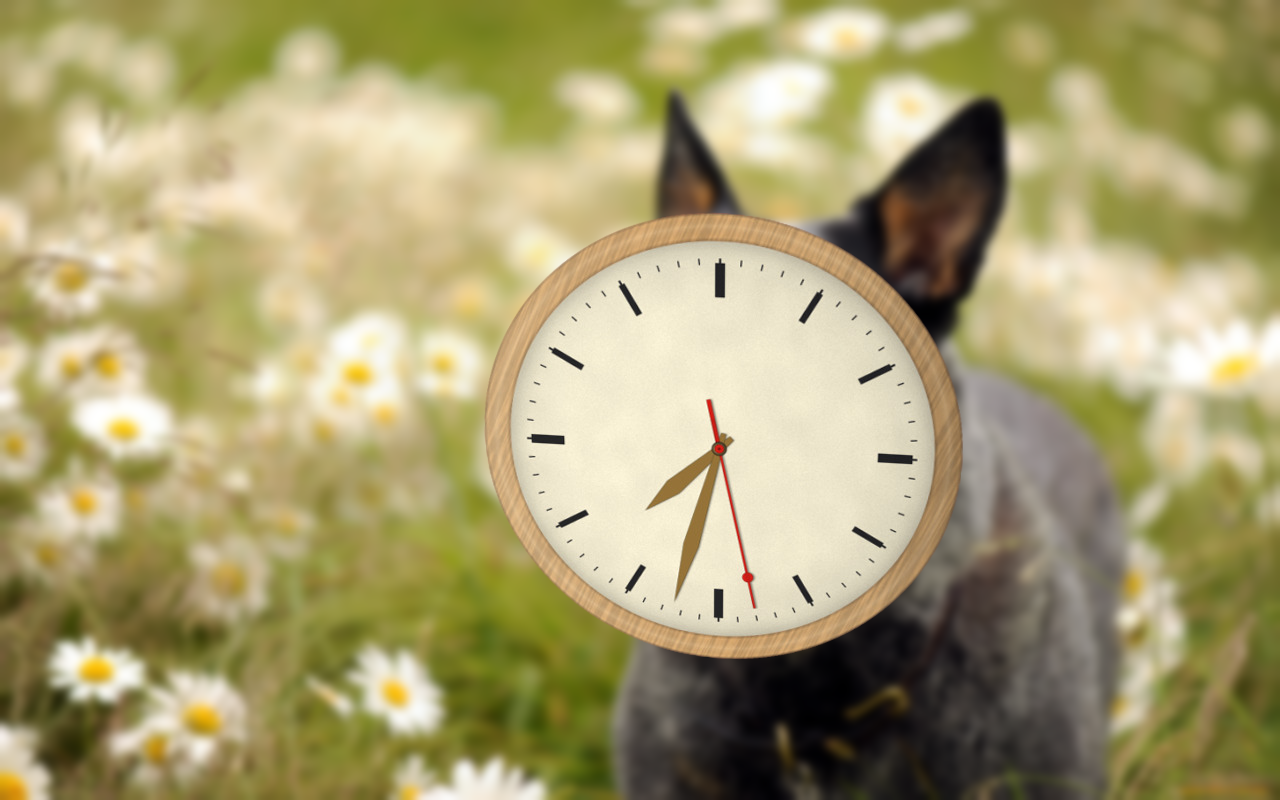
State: h=7 m=32 s=28
